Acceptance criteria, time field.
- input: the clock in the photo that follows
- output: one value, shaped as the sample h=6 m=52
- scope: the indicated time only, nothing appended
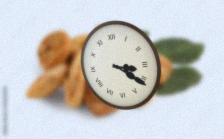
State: h=3 m=21
